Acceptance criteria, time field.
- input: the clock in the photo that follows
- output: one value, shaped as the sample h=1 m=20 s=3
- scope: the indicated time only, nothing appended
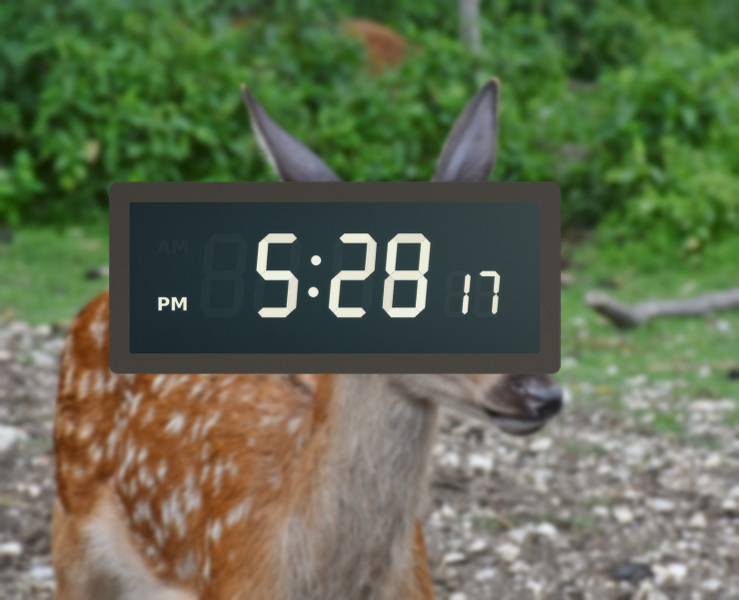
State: h=5 m=28 s=17
